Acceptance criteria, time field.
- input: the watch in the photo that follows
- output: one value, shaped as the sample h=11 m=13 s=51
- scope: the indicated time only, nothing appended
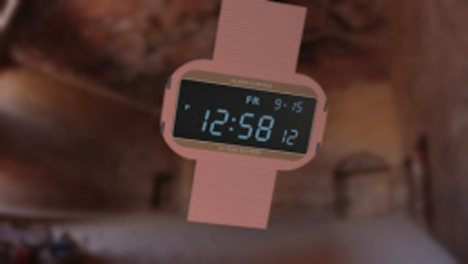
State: h=12 m=58 s=12
